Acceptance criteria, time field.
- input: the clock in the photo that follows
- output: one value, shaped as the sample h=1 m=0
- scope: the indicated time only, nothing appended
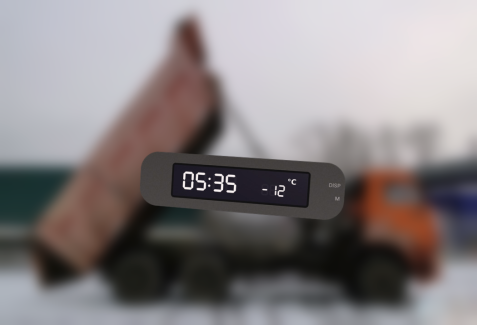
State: h=5 m=35
